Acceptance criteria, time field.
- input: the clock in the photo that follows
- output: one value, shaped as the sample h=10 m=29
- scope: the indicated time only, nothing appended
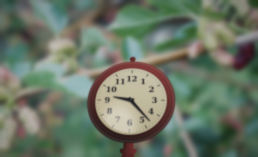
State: h=9 m=23
